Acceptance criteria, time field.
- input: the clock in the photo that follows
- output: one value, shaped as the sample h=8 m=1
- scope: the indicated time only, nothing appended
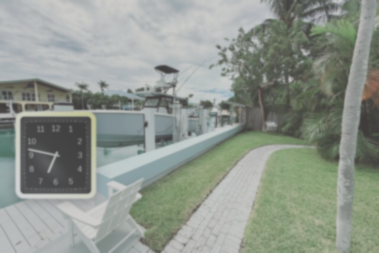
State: h=6 m=47
